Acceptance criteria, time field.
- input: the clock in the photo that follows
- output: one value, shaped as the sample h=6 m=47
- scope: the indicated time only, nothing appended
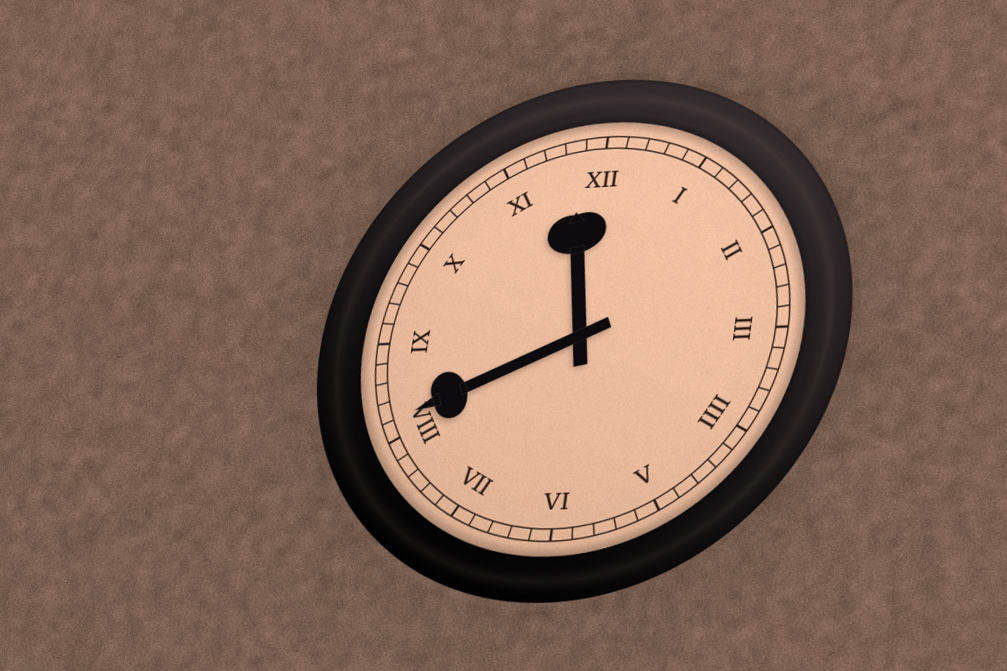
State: h=11 m=41
